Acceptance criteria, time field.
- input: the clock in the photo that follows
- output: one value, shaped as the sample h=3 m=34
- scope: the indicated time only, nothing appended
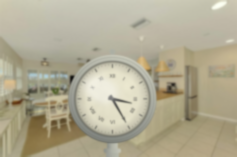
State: h=3 m=25
